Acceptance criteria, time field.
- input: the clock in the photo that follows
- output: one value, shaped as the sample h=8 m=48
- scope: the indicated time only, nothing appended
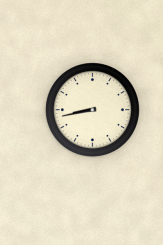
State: h=8 m=43
